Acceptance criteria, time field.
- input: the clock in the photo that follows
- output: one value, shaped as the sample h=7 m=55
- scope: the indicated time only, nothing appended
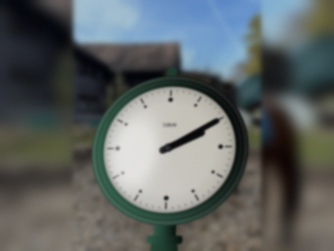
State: h=2 m=10
